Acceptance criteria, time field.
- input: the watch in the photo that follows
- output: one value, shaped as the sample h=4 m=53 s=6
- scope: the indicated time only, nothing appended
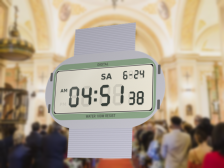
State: h=4 m=51 s=38
